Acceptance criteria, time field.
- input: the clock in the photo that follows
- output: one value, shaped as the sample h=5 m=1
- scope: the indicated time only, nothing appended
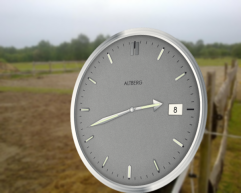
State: h=2 m=42
